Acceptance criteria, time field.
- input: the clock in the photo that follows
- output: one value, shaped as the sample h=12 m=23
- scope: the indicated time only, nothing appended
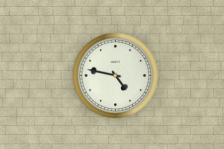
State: h=4 m=47
